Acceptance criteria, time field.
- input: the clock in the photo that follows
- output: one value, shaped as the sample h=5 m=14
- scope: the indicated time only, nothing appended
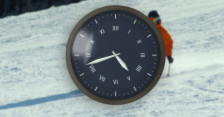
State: h=4 m=42
